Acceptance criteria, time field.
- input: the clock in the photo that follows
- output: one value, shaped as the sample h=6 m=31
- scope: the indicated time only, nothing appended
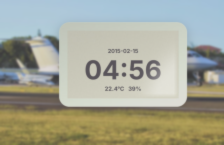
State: h=4 m=56
